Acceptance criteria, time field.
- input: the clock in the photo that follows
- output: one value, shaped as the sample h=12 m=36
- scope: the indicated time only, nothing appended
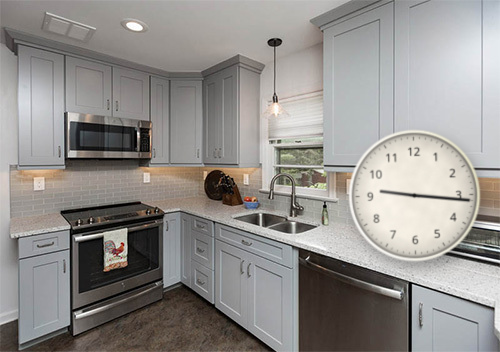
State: h=9 m=16
